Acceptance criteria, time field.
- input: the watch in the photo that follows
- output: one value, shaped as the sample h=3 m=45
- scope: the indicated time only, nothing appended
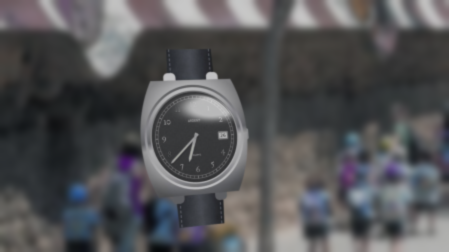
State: h=6 m=38
